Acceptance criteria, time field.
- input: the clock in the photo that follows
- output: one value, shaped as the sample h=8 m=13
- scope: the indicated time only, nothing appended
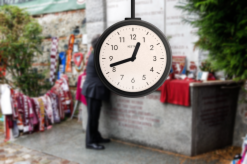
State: h=12 m=42
